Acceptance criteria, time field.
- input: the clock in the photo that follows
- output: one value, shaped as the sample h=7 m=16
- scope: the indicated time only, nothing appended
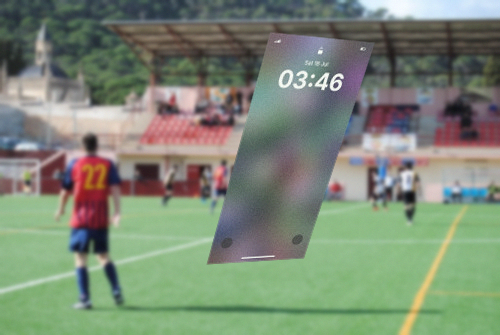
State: h=3 m=46
